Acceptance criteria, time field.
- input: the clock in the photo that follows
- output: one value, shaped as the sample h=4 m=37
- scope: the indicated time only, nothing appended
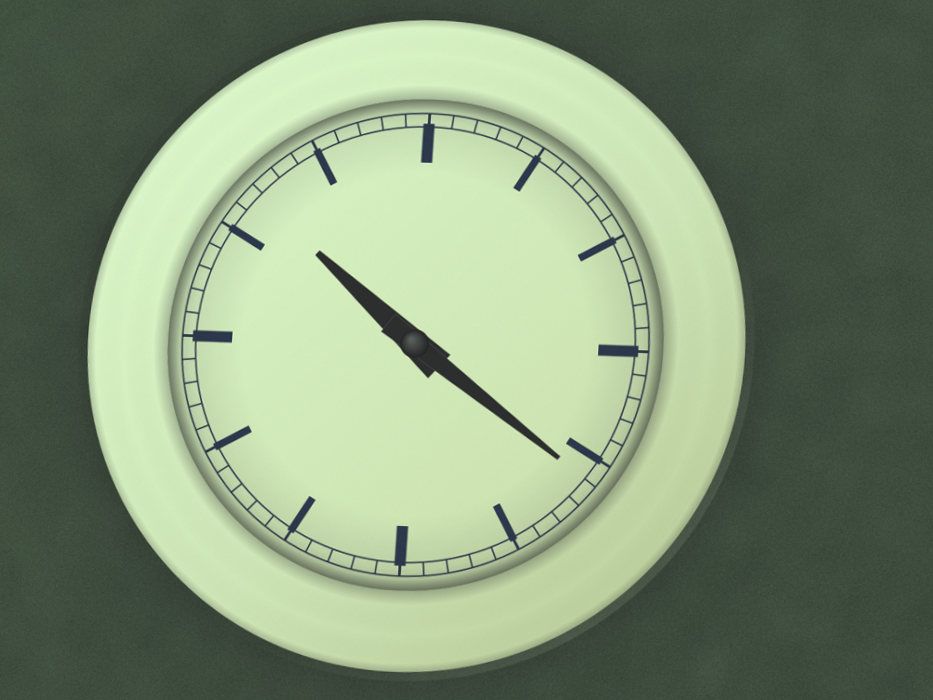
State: h=10 m=21
